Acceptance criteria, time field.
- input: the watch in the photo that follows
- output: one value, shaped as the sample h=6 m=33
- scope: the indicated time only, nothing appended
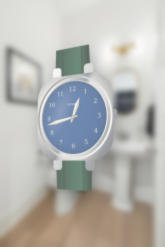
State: h=12 m=43
